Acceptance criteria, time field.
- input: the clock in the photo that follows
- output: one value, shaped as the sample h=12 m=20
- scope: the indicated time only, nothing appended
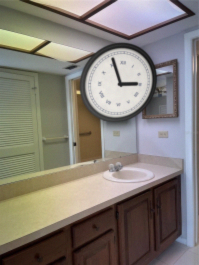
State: h=2 m=56
